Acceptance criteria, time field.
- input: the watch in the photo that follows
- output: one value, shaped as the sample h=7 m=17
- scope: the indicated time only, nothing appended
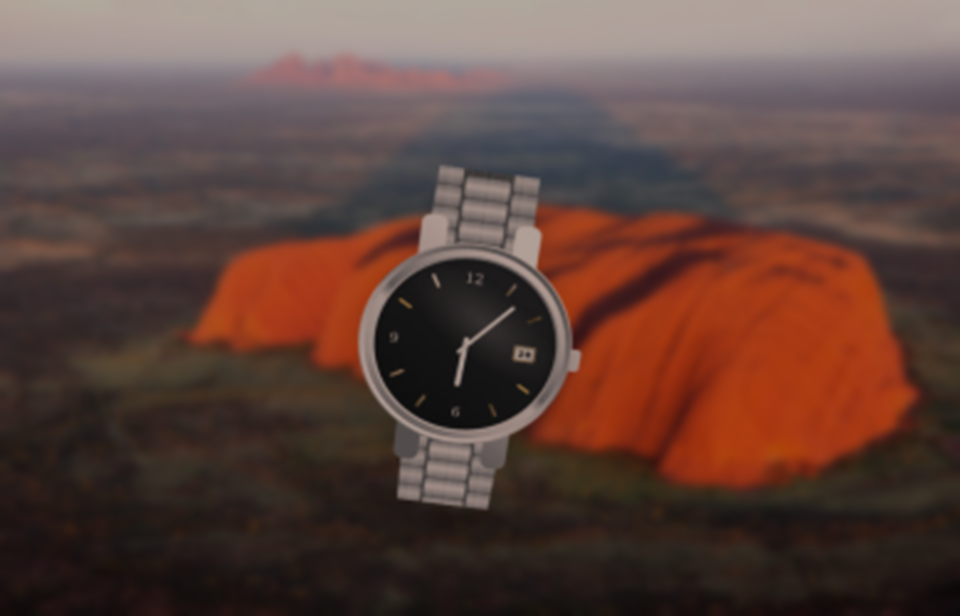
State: h=6 m=7
